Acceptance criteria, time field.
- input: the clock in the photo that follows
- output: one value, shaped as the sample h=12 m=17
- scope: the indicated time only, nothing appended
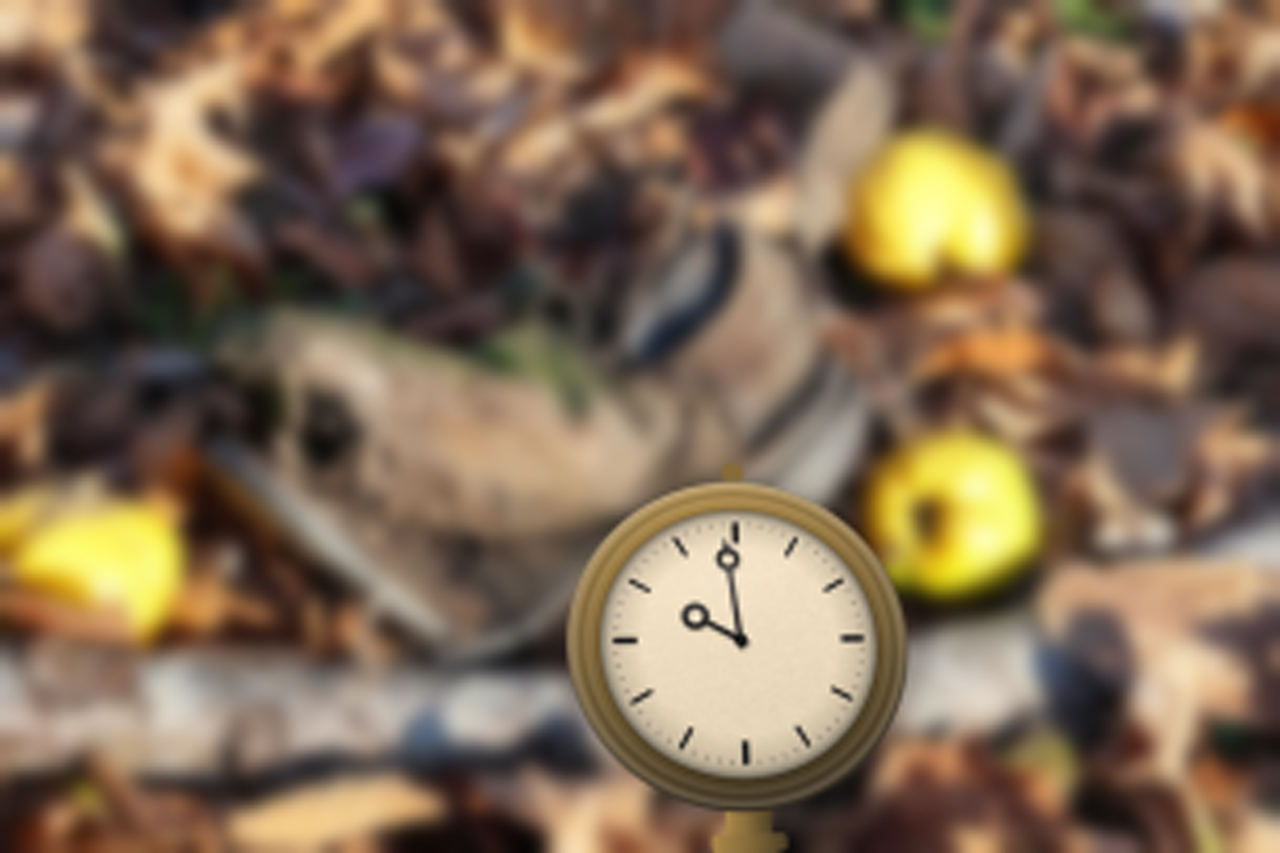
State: h=9 m=59
